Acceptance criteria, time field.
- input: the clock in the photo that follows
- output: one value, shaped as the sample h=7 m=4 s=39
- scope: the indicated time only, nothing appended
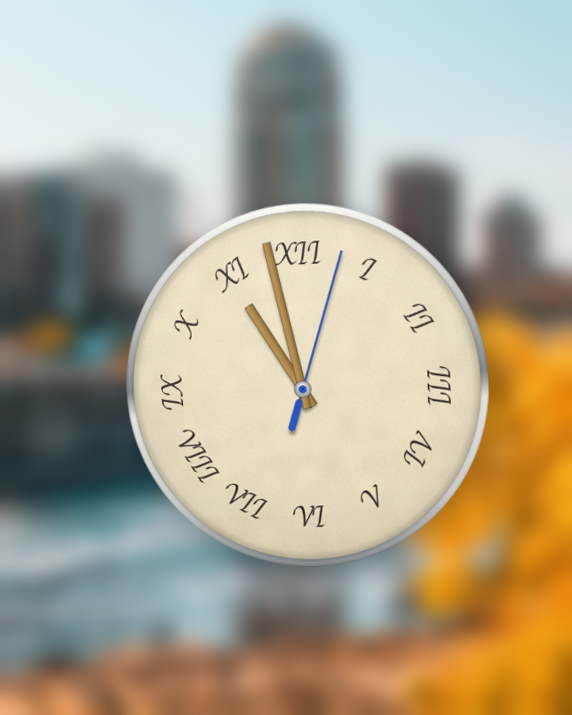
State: h=10 m=58 s=3
